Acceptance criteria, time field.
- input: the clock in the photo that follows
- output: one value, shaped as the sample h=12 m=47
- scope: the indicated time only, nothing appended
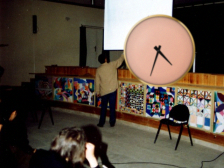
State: h=4 m=33
